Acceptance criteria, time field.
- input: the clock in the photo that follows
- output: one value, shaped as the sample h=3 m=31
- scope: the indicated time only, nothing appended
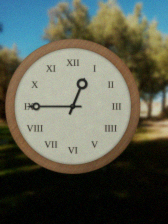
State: h=12 m=45
